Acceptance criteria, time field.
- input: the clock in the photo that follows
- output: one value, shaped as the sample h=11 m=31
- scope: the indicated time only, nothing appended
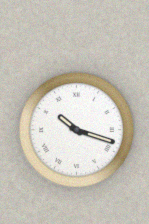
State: h=10 m=18
